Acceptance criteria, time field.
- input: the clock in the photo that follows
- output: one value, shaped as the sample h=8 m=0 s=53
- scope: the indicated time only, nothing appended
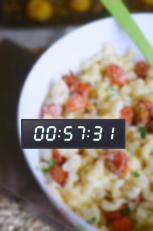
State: h=0 m=57 s=31
